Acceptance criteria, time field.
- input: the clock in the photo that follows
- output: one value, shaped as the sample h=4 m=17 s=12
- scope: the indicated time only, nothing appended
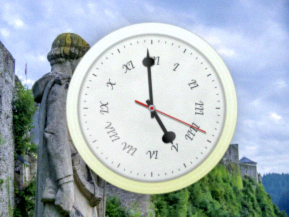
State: h=4 m=59 s=19
